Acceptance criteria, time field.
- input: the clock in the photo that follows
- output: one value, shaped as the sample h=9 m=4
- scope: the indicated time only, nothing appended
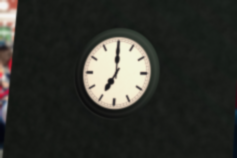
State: h=7 m=0
